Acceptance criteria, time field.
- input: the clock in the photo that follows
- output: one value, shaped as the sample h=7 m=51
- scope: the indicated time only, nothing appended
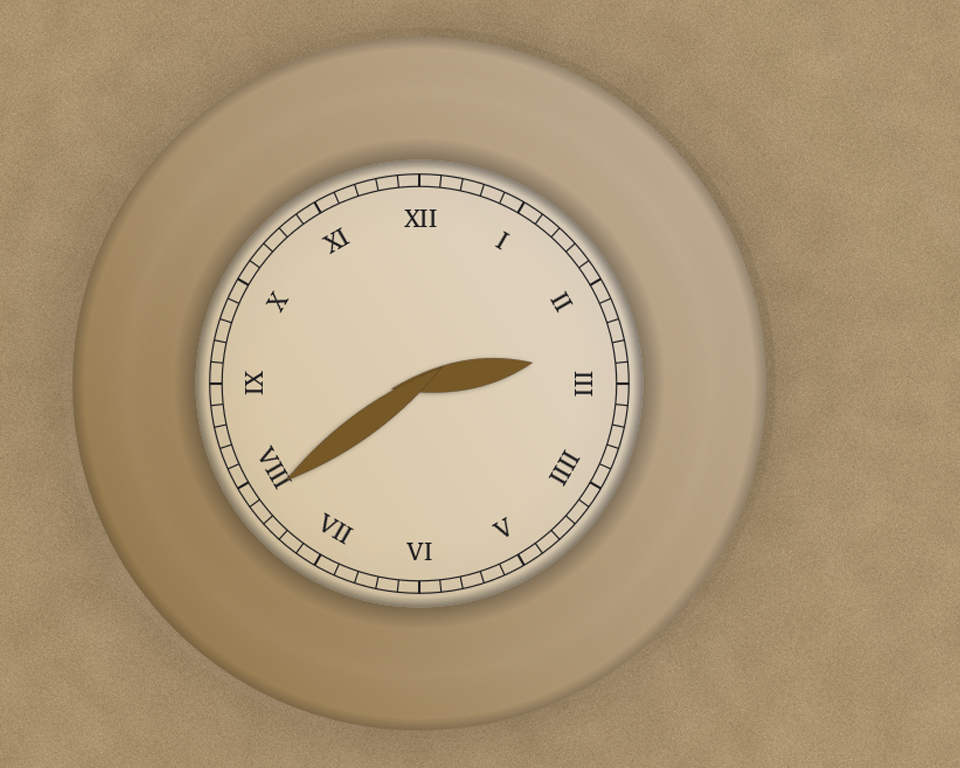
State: h=2 m=39
